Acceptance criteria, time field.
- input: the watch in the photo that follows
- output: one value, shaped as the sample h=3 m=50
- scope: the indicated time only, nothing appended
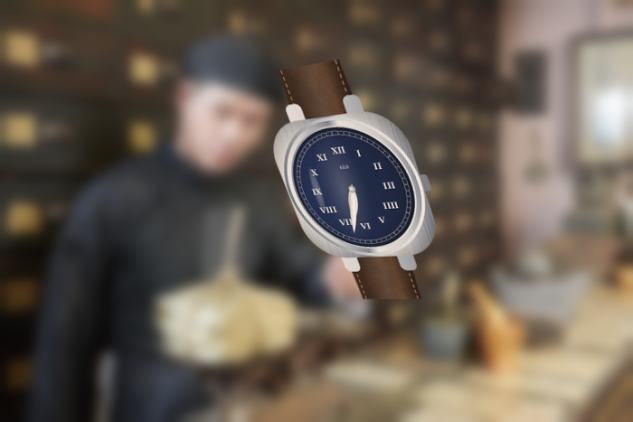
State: h=6 m=33
